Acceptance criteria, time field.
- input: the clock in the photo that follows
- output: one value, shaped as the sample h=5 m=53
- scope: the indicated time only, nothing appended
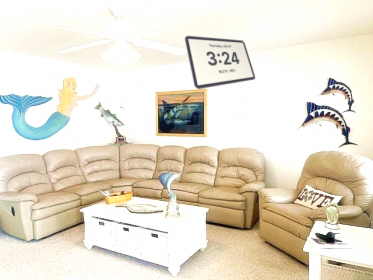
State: h=3 m=24
